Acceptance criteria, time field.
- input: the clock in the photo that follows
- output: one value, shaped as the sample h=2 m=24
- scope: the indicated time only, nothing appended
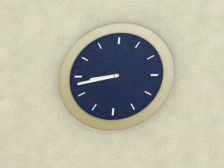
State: h=8 m=43
